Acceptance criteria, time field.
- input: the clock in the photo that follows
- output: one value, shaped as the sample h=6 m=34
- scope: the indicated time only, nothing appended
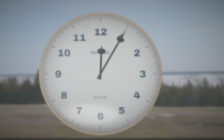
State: h=12 m=5
